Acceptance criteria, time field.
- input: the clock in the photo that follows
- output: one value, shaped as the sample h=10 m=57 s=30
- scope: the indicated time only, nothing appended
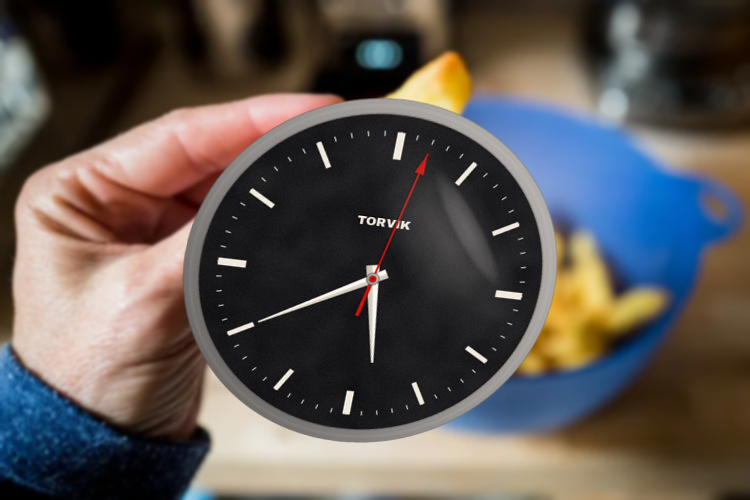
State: h=5 m=40 s=2
